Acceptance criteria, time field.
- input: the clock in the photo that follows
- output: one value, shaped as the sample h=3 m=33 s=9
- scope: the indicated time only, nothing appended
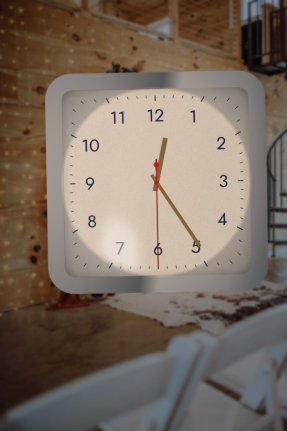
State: h=12 m=24 s=30
